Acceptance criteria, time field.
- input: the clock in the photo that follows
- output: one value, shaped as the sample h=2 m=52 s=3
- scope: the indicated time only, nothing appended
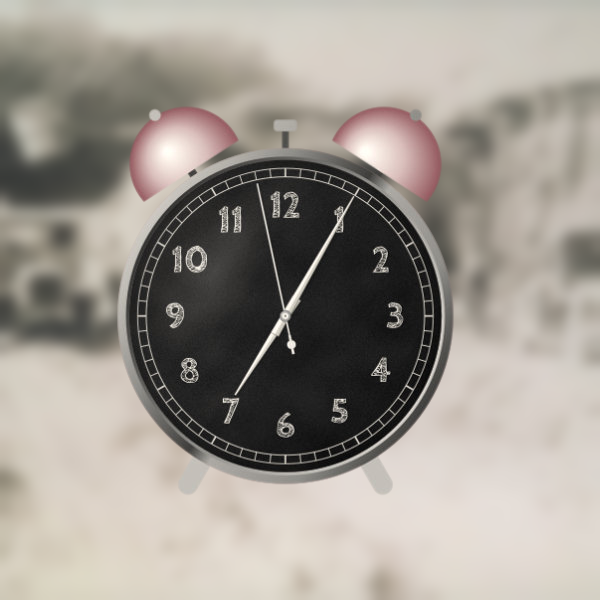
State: h=7 m=4 s=58
